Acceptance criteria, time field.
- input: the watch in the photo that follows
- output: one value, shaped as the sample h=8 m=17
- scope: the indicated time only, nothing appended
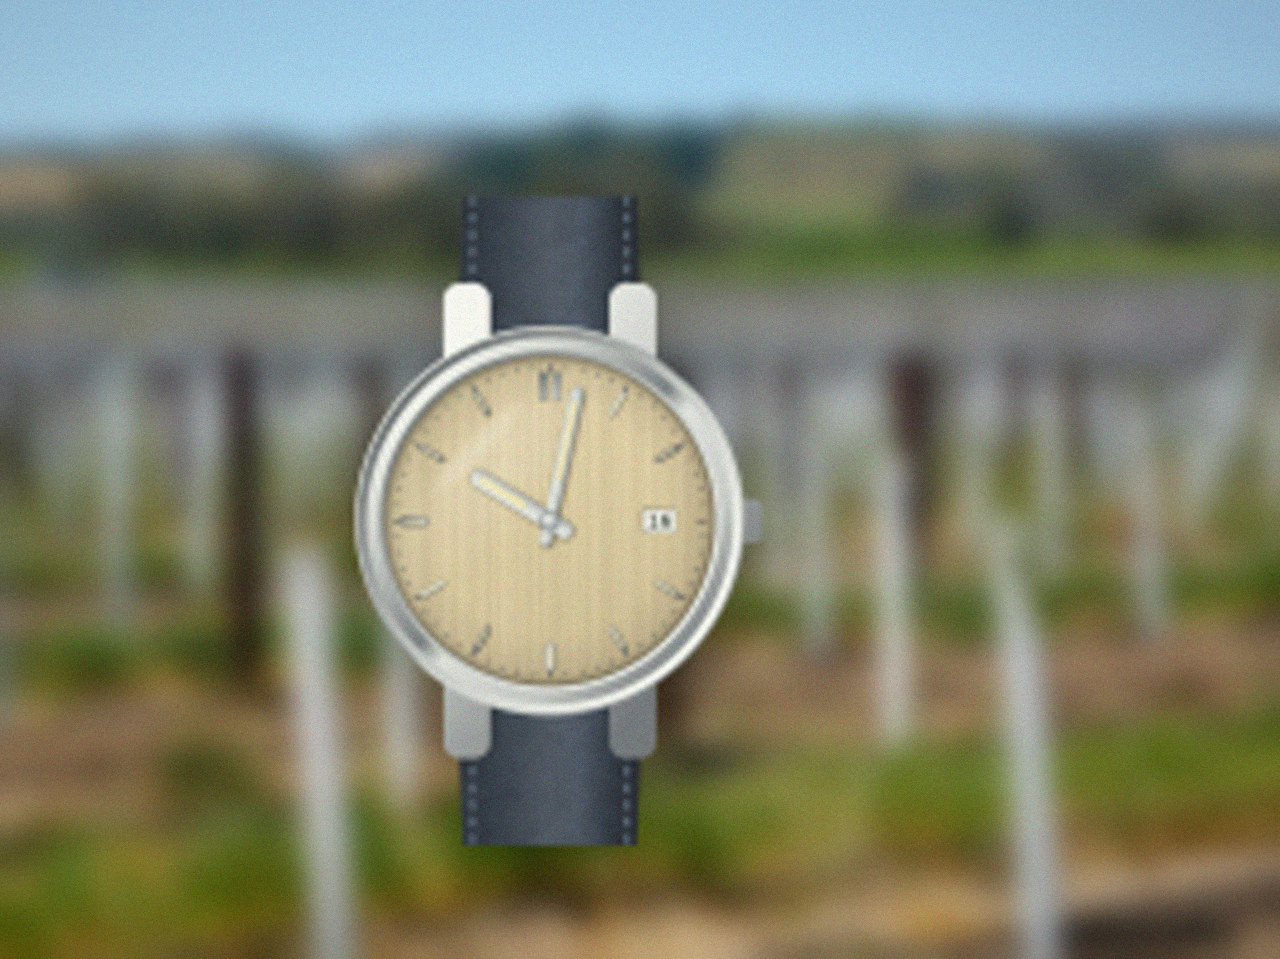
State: h=10 m=2
